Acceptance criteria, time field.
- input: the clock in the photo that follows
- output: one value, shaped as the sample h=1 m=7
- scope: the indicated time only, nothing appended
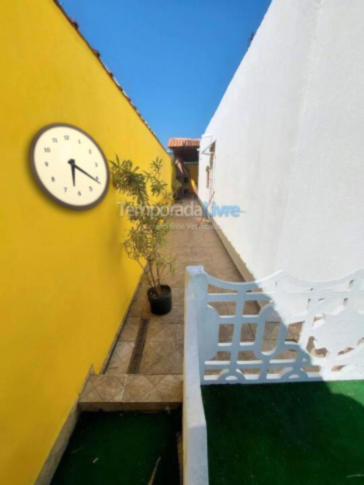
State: h=6 m=21
